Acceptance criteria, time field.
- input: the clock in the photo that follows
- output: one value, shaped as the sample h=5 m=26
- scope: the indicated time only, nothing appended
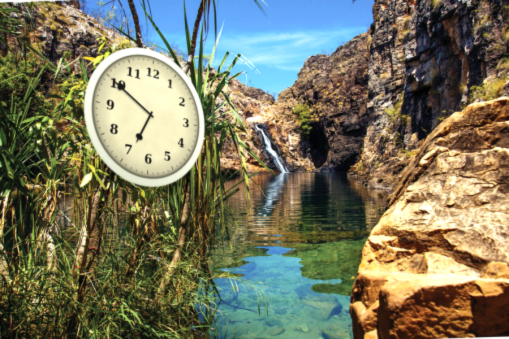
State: h=6 m=50
